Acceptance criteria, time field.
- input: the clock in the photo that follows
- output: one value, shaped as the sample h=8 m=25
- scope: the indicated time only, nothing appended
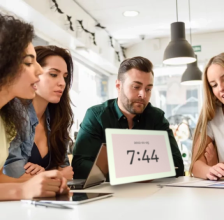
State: h=7 m=44
